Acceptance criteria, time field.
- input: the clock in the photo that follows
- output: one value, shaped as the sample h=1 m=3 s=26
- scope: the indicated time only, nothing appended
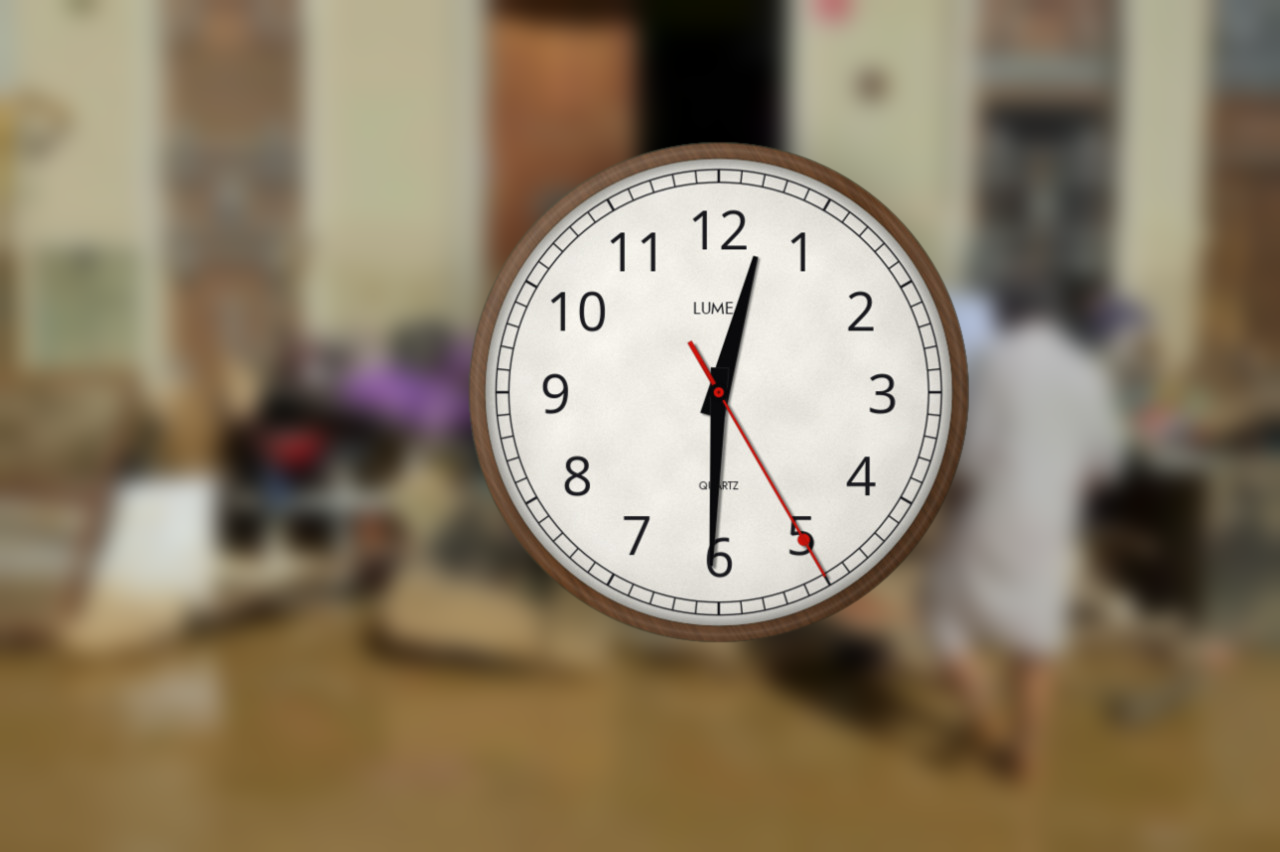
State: h=12 m=30 s=25
